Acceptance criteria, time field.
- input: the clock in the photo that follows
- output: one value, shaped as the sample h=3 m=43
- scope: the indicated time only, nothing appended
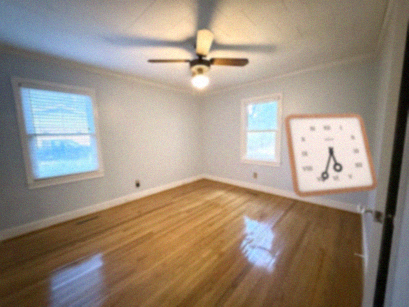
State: h=5 m=34
